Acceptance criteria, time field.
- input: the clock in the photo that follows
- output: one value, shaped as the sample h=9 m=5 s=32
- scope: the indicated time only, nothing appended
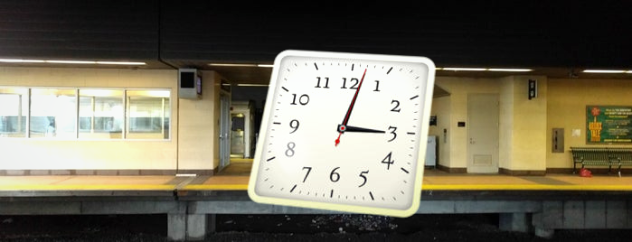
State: h=3 m=2 s=2
